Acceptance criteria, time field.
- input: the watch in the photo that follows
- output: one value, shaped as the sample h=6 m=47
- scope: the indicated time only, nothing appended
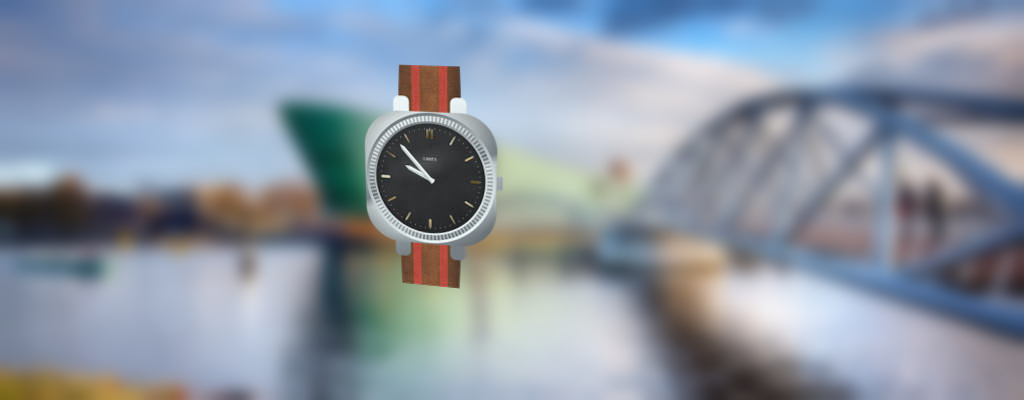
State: h=9 m=53
